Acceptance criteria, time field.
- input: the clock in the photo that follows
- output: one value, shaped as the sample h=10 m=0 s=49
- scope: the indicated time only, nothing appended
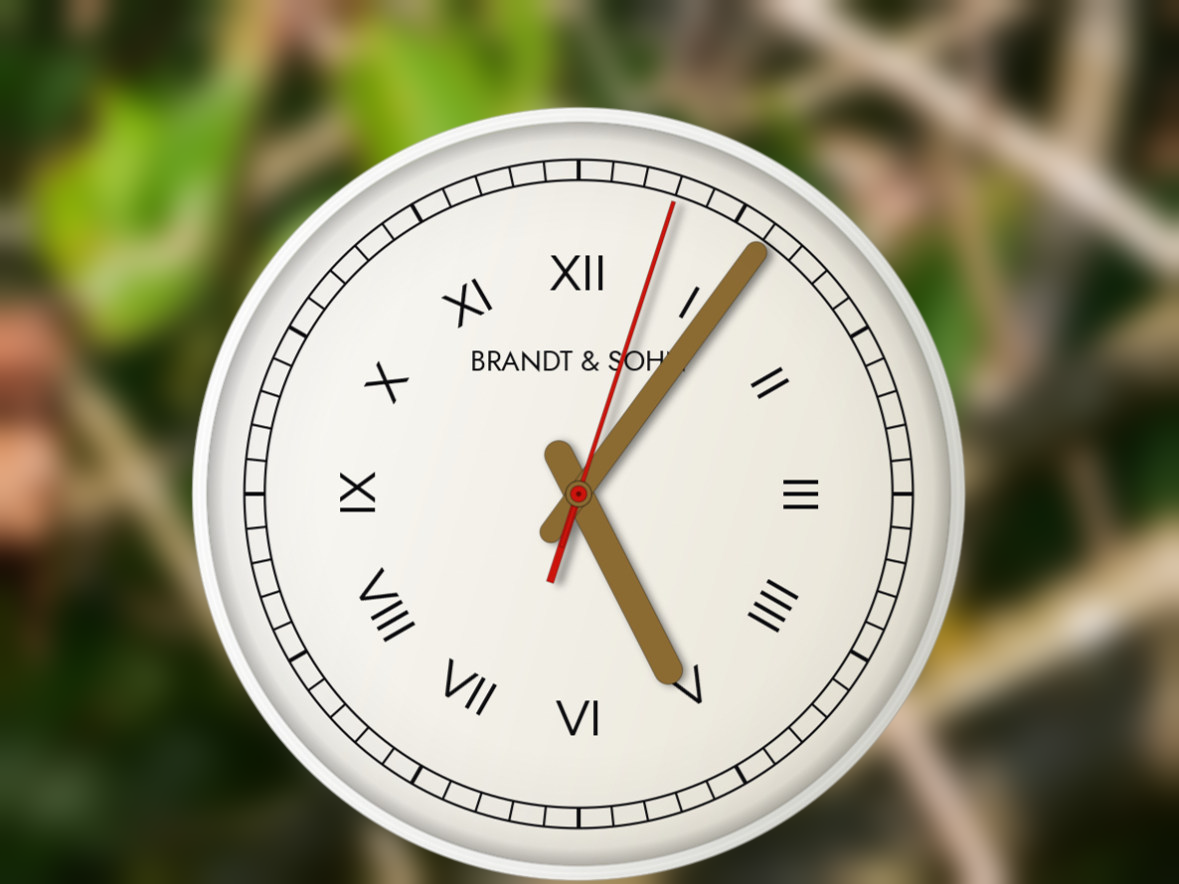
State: h=5 m=6 s=3
